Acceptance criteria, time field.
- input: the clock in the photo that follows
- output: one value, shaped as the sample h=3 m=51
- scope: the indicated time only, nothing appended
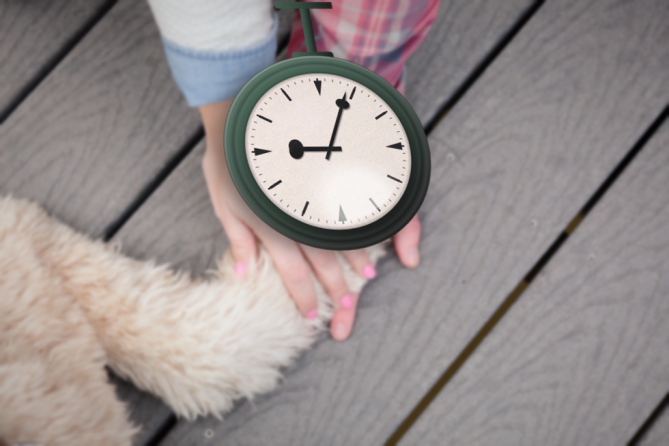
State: h=9 m=4
